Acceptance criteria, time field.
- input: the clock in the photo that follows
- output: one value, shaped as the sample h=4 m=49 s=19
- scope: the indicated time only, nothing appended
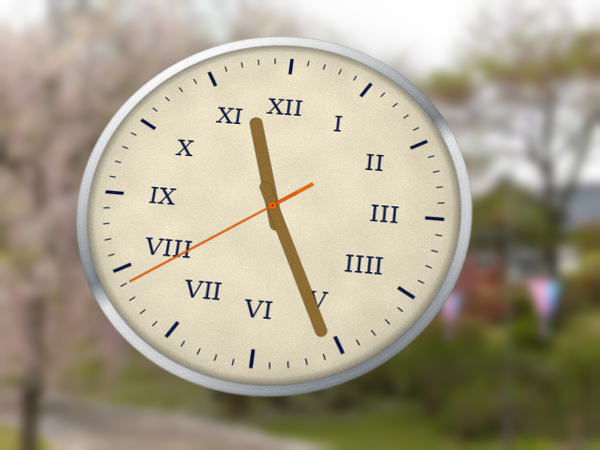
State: h=11 m=25 s=39
